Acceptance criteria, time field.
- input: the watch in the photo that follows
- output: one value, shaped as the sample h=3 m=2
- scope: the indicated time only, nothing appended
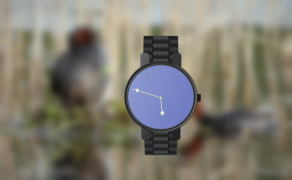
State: h=5 m=48
